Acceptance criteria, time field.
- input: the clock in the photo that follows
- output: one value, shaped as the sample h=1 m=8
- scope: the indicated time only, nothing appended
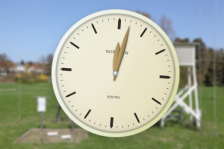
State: h=12 m=2
